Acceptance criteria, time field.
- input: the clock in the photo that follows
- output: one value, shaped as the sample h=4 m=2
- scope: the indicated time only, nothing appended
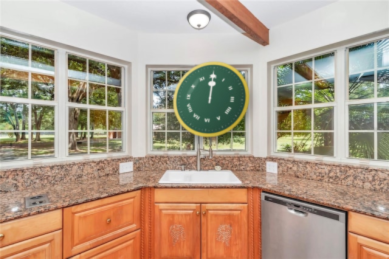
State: h=12 m=0
